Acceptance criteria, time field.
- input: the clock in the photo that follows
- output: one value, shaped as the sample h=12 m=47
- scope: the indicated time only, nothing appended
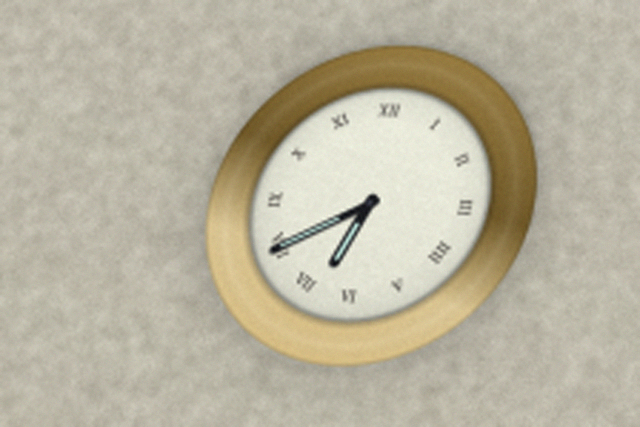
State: h=6 m=40
